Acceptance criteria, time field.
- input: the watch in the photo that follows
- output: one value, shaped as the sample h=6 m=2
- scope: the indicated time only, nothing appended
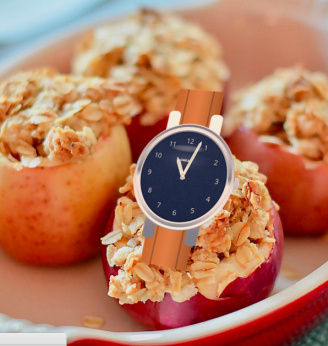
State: h=11 m=3
